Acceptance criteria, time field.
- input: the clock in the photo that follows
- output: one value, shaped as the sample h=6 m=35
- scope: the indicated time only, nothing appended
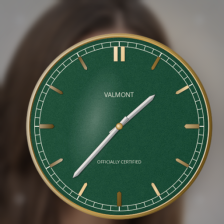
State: h=1 m=37
